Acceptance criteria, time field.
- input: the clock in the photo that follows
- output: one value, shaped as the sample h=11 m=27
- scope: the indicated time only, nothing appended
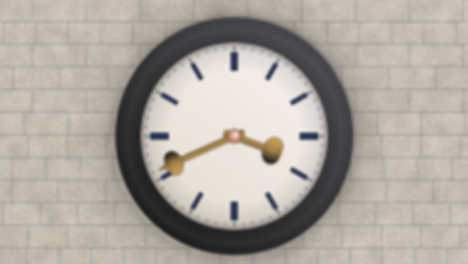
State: h=3 m=41
